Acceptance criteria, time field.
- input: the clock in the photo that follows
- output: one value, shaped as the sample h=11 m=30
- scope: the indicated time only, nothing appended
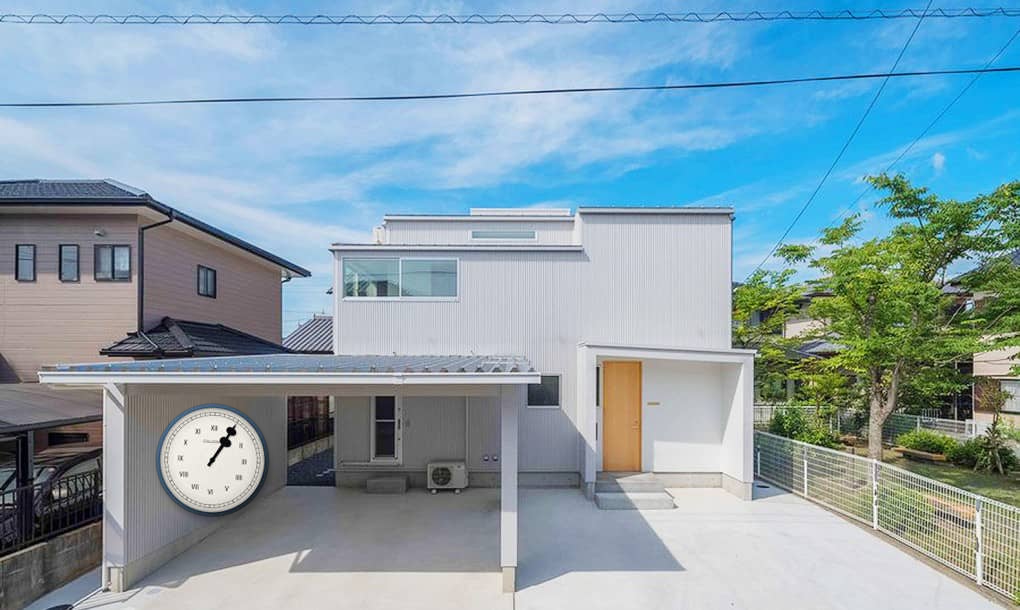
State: h=1 m=5
